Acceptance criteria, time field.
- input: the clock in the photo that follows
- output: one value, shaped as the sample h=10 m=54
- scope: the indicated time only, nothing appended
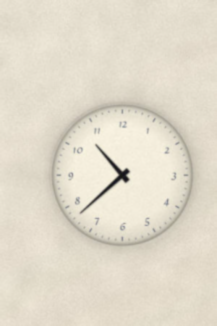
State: h=10 m=38
